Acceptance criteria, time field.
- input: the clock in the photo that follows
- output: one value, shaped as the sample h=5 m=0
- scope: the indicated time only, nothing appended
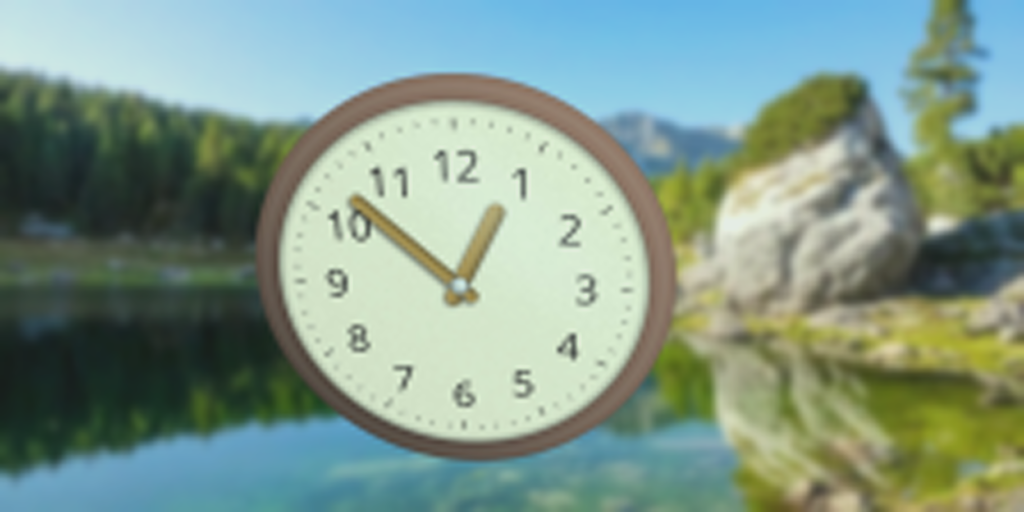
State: h=12 m=52
